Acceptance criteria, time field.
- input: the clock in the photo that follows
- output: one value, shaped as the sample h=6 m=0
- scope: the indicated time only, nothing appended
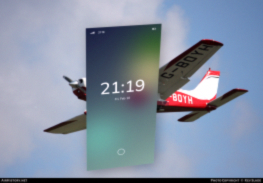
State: h=21 m=19
